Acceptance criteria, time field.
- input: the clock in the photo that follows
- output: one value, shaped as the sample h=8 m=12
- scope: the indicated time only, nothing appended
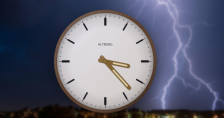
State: h=3 m=23
